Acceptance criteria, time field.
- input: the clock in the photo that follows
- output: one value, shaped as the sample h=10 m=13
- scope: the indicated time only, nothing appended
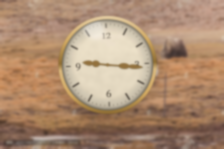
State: h=9 m=16
